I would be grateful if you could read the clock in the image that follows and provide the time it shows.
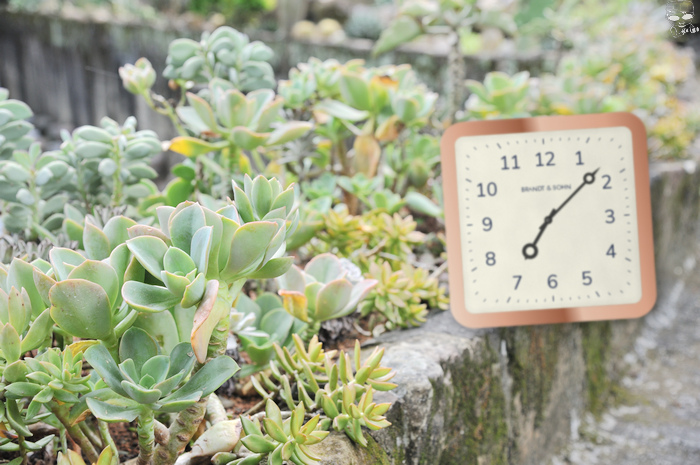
7:08
